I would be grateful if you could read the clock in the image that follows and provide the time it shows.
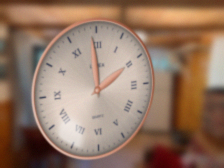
1:59
